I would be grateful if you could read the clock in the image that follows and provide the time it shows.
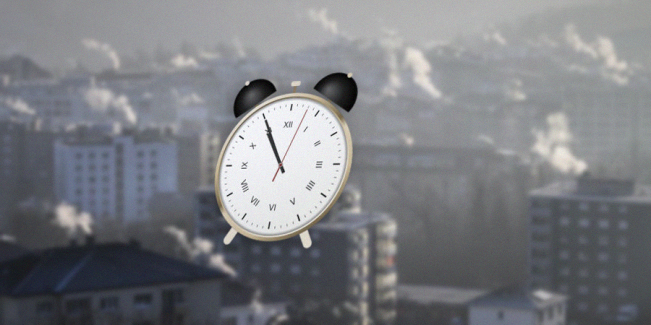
10:55:03
